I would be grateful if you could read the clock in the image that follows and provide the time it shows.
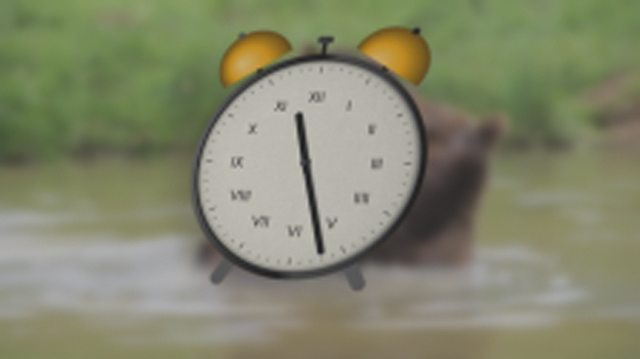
11:27
